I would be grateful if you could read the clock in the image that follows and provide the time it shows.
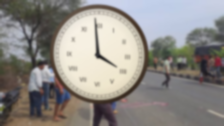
3:59
